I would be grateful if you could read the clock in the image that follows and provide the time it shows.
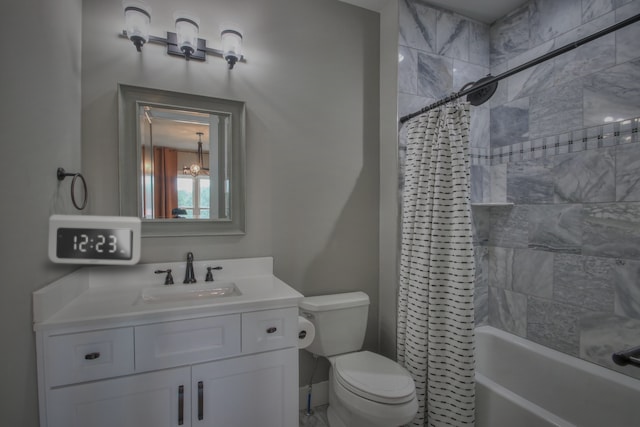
12:23
